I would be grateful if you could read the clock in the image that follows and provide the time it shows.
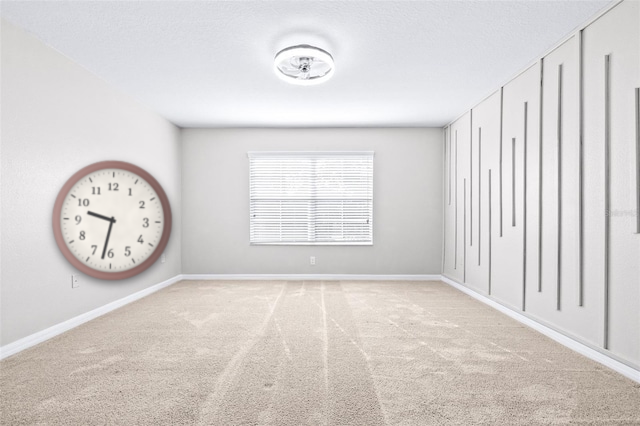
9:32
